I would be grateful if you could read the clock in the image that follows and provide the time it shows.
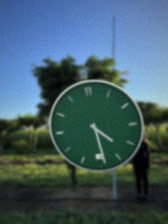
4:29
